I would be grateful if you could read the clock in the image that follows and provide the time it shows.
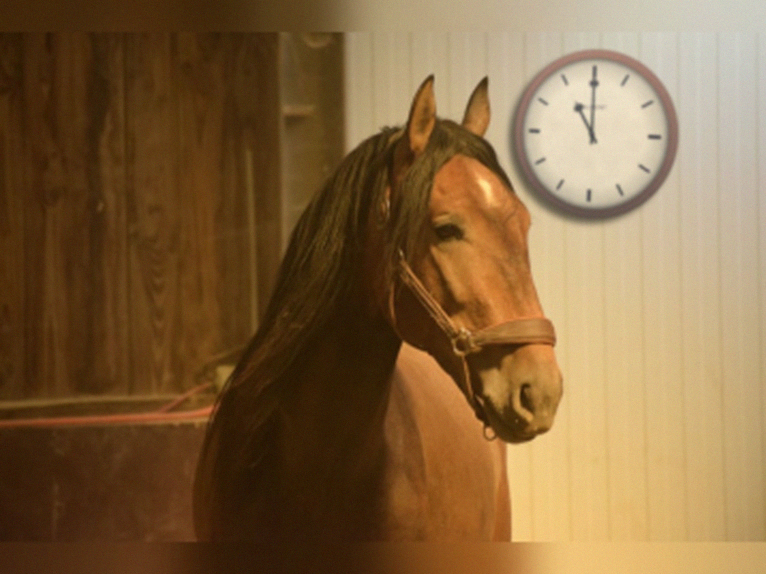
11:00
